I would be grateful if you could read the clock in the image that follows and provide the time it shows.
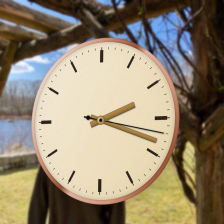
2:18:17
